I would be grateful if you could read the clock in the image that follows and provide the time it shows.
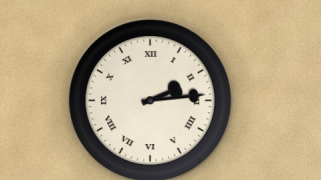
2:14
